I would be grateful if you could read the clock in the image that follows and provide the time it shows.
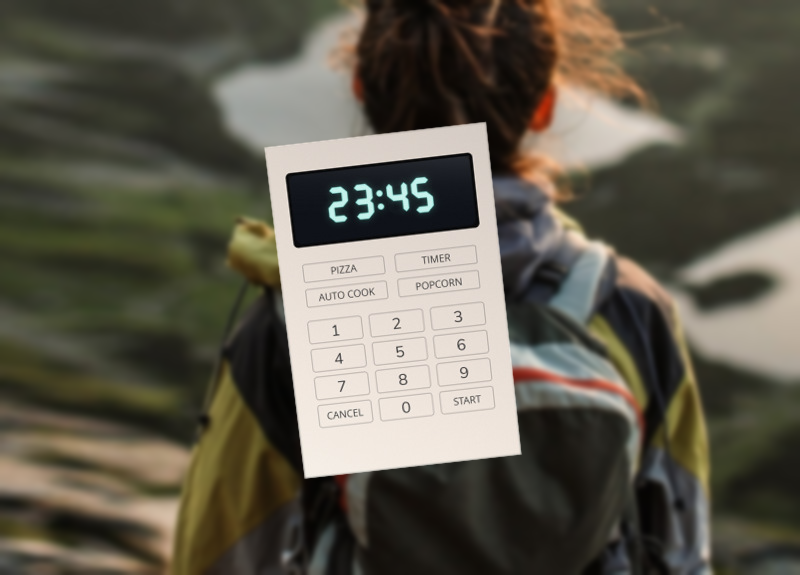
23:45
